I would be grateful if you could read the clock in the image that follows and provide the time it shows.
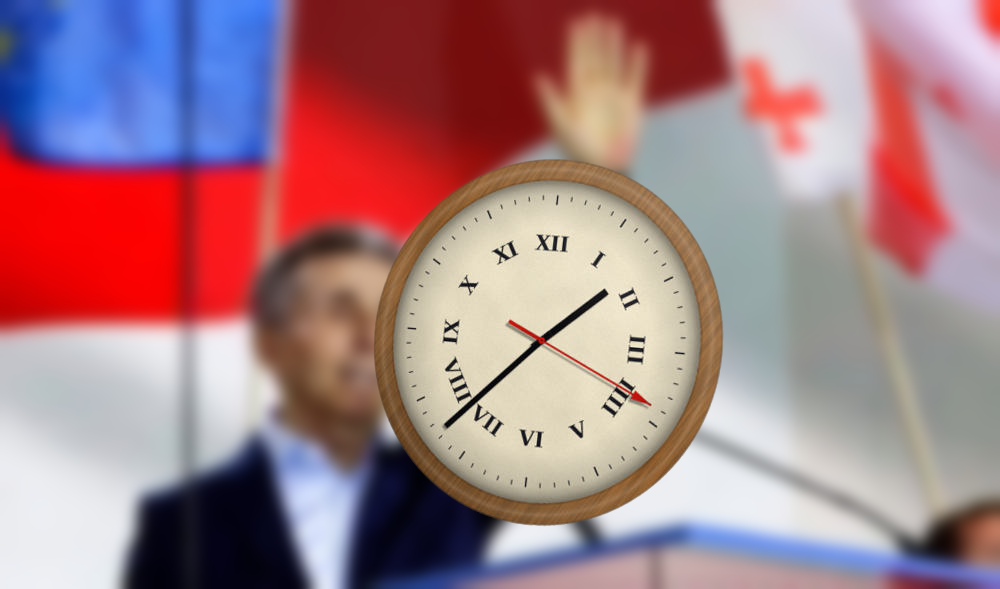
1:37:19
